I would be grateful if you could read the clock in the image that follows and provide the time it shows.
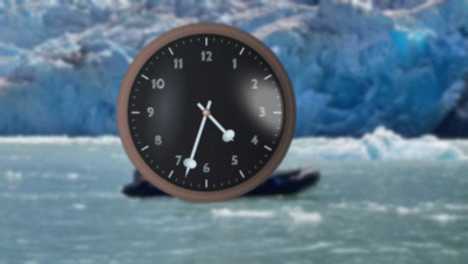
4:33
